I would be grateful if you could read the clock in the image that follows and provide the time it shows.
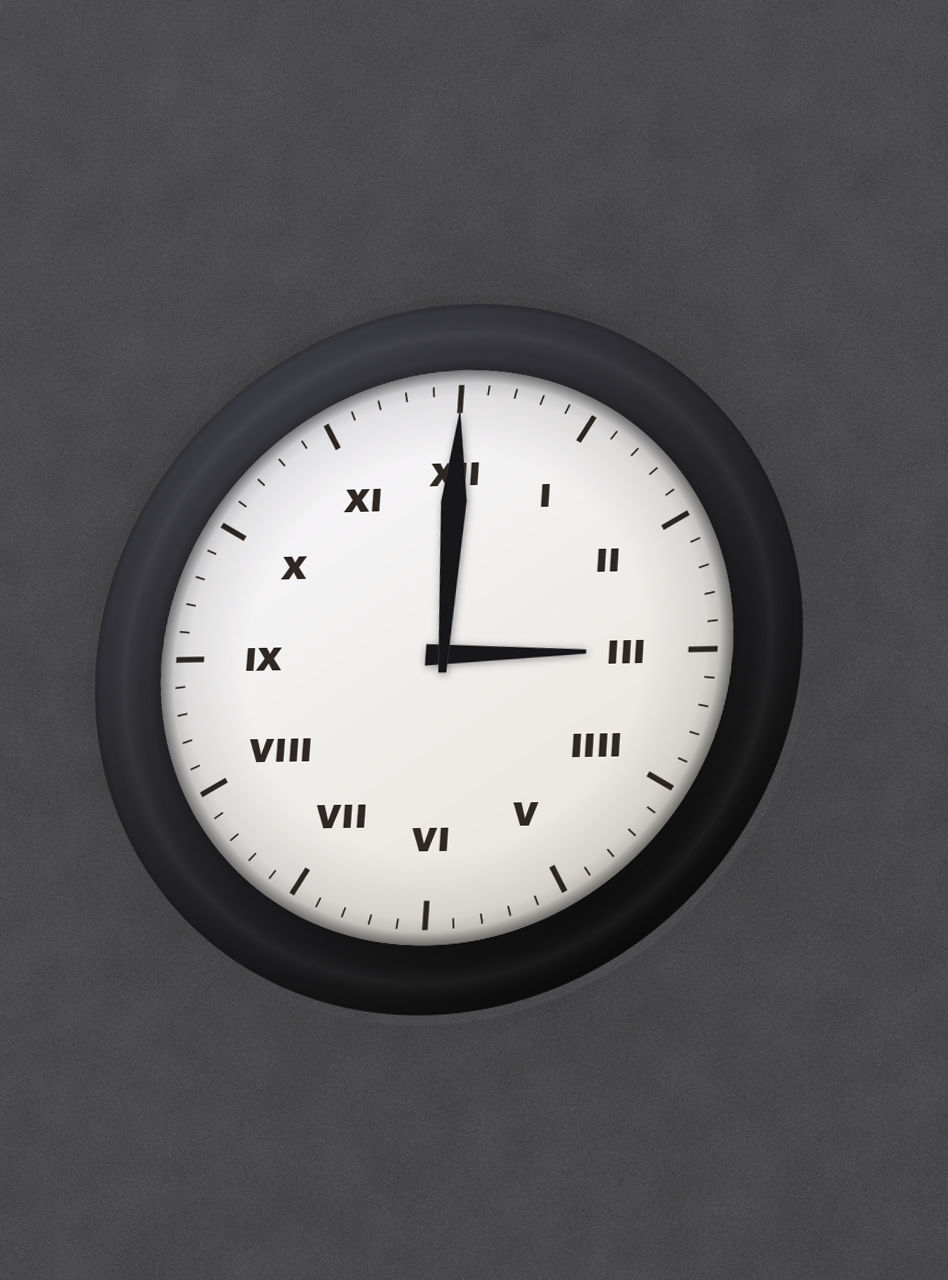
3:00
